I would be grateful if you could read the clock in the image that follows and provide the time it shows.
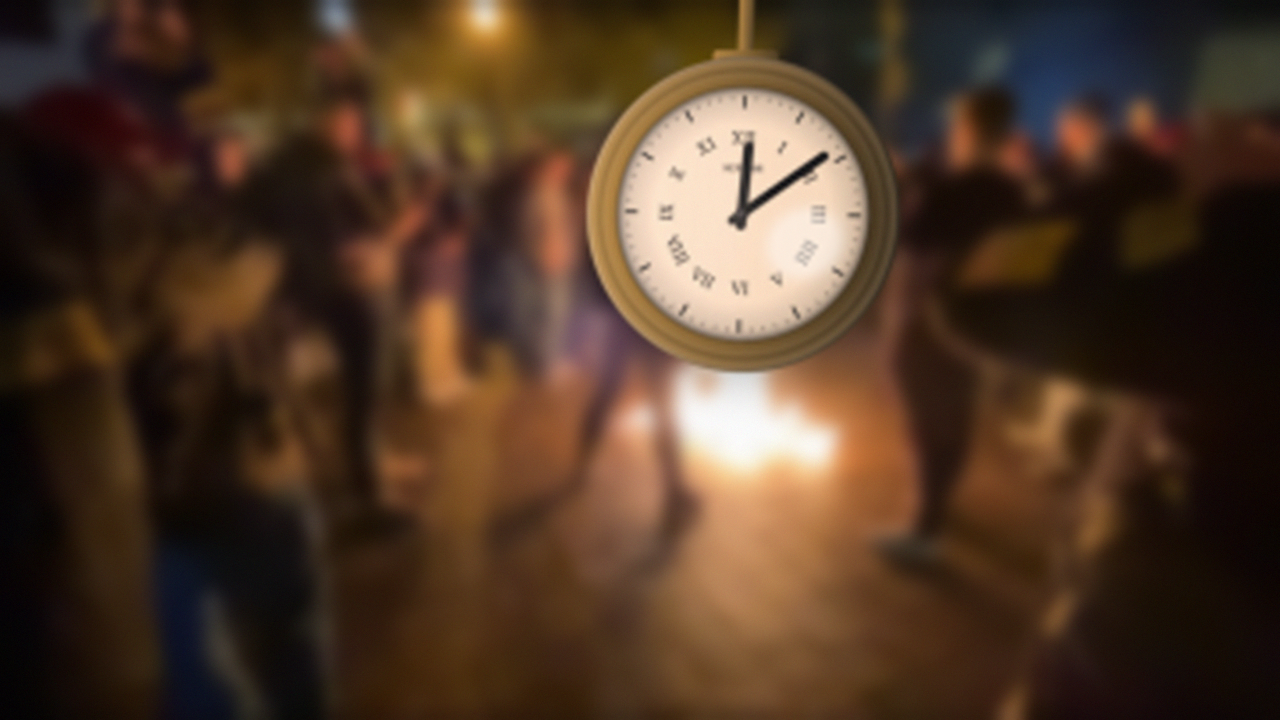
12:09
